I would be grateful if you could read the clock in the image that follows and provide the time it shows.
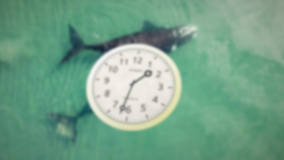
1:32
